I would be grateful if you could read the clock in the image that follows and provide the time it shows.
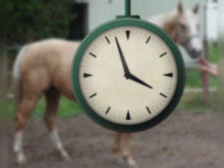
3:57
